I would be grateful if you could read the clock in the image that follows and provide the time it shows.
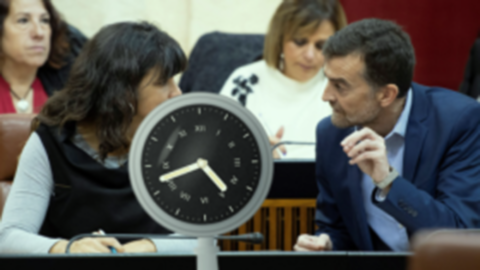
4:42
